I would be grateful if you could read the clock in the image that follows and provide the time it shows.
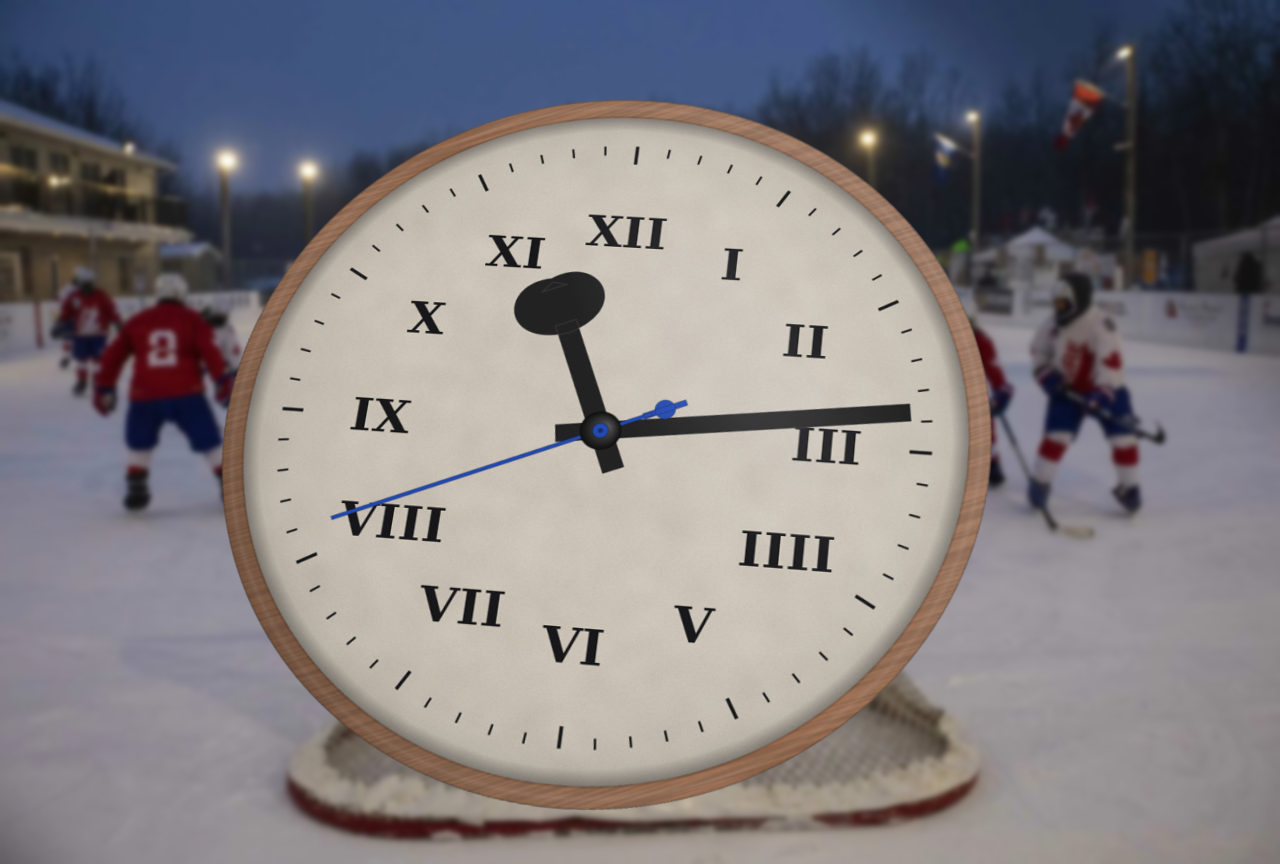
11:13:41
